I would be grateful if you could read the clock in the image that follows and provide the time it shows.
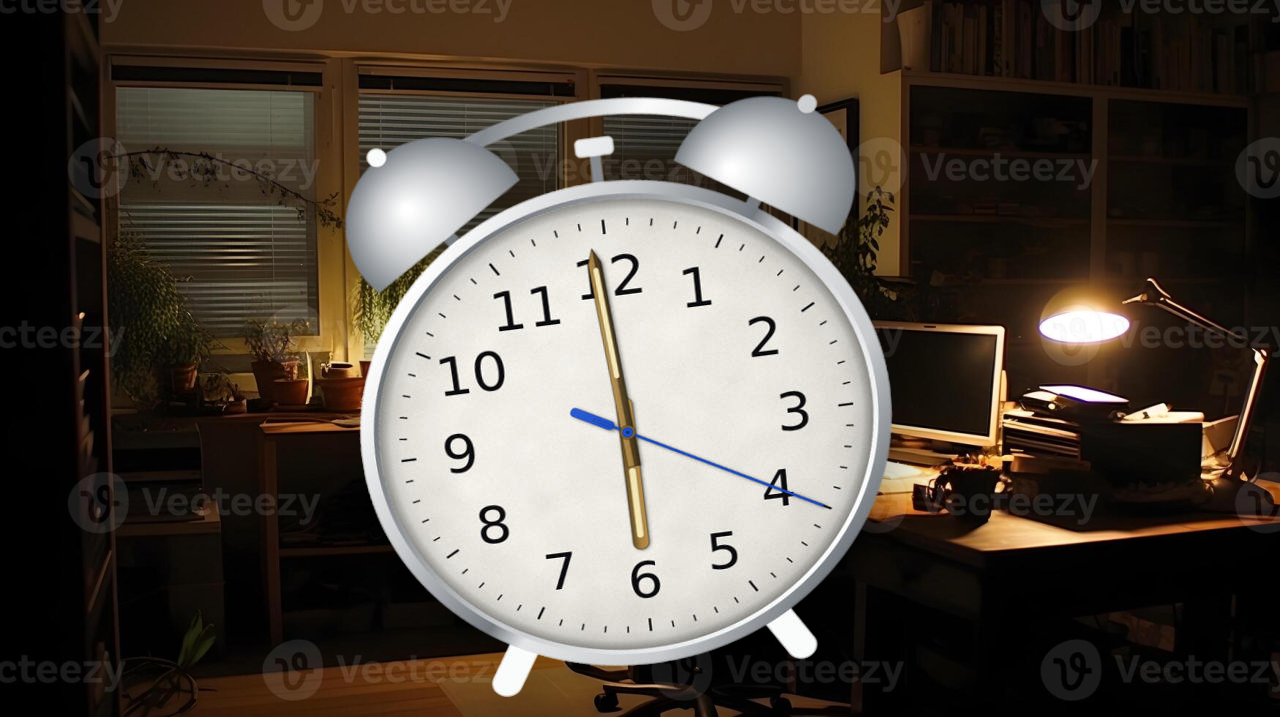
5:59:20
